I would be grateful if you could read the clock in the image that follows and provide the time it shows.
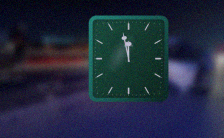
11:58
